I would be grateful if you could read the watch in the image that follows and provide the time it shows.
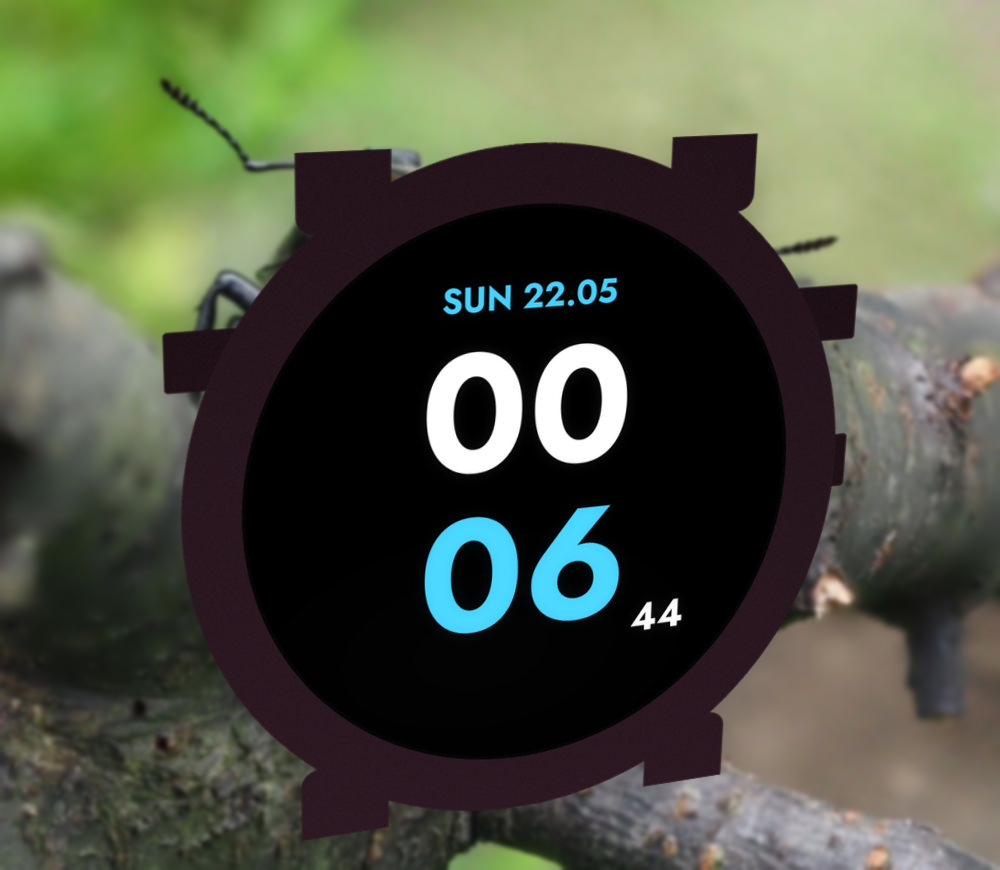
0:06:44
